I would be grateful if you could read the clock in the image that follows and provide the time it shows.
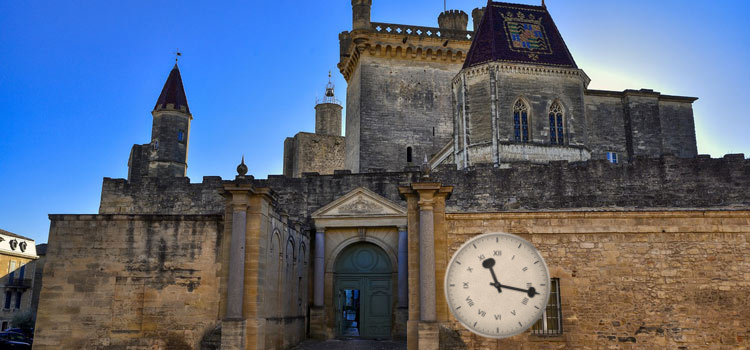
11:17
